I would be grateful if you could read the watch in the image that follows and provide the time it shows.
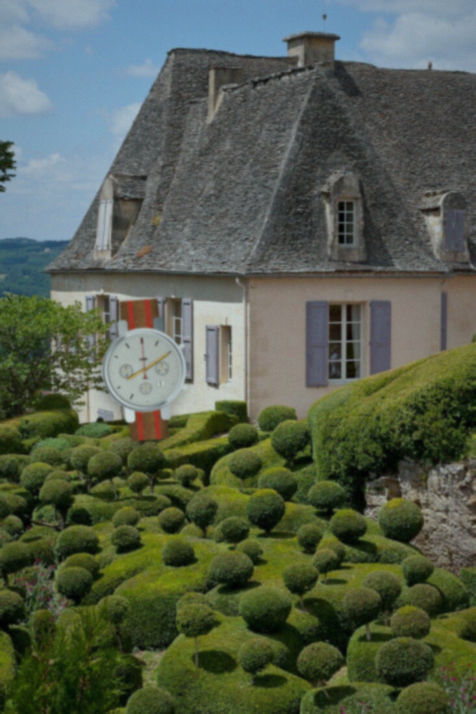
8:10
